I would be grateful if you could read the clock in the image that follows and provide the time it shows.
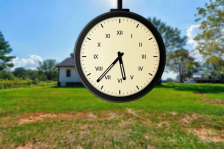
5:37
